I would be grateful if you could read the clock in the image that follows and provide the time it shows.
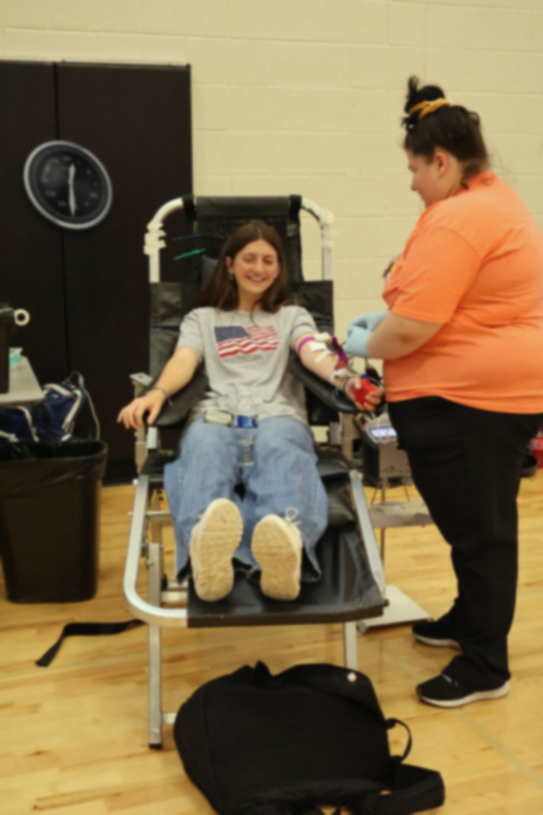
12:31
